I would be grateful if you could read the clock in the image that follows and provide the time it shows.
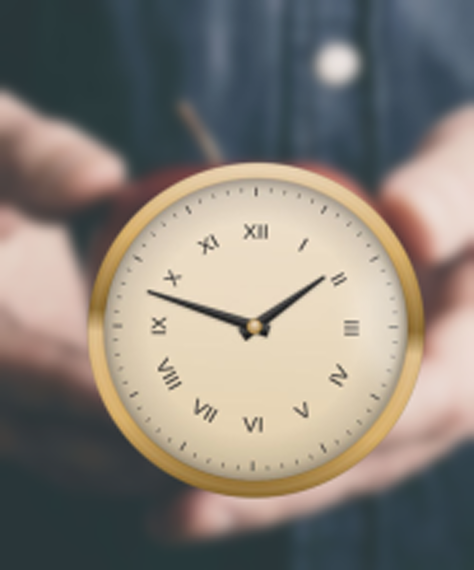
1:48
